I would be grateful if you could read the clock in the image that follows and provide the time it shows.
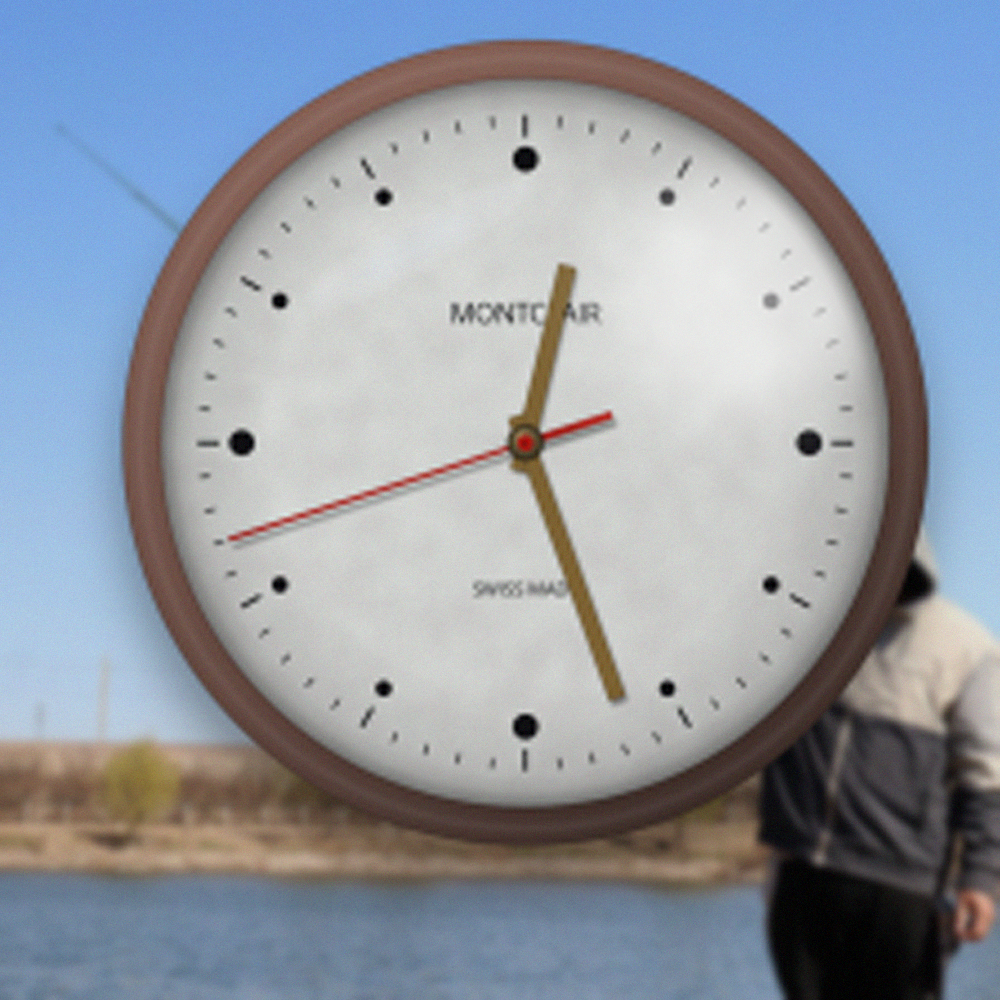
12:26:42
